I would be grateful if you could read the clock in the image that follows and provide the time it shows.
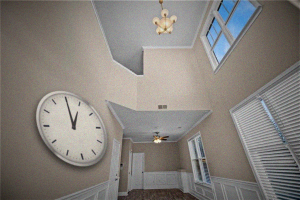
1:00
